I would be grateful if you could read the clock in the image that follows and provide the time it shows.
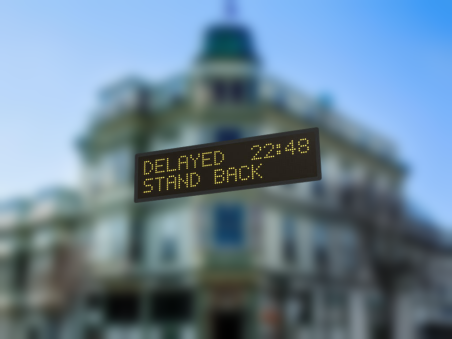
22:48
